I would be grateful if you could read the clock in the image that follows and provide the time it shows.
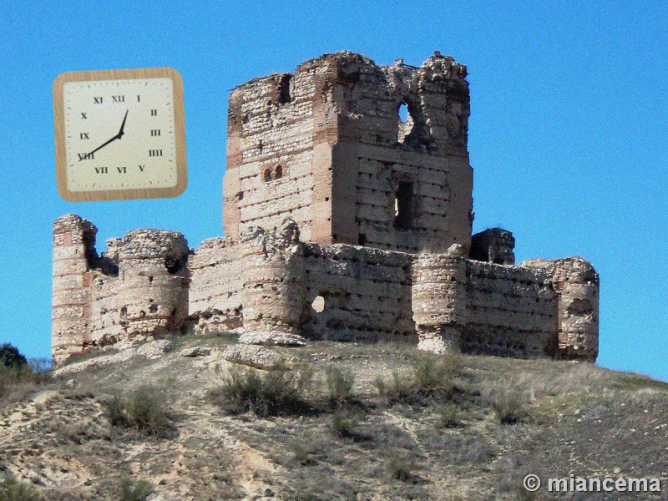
12:40
